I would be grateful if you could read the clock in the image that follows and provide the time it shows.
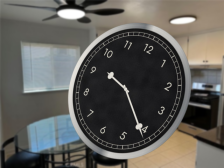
9:21
